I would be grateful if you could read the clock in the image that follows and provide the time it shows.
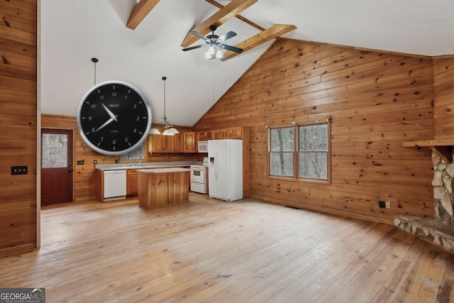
10:39
